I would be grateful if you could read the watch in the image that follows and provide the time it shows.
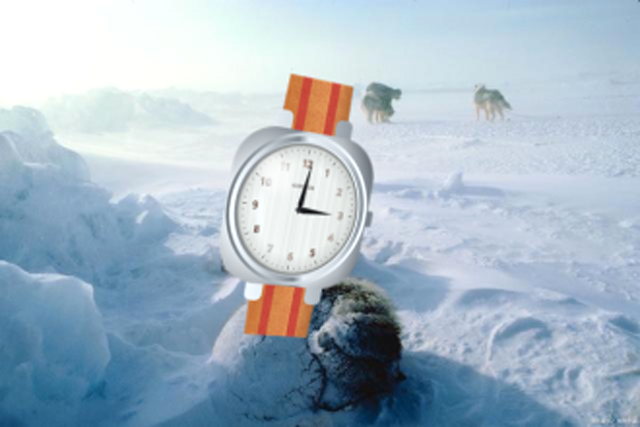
3:01
